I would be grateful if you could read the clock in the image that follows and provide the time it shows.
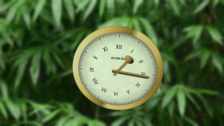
1:16
